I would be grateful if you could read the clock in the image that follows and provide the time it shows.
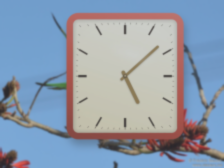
5:08
